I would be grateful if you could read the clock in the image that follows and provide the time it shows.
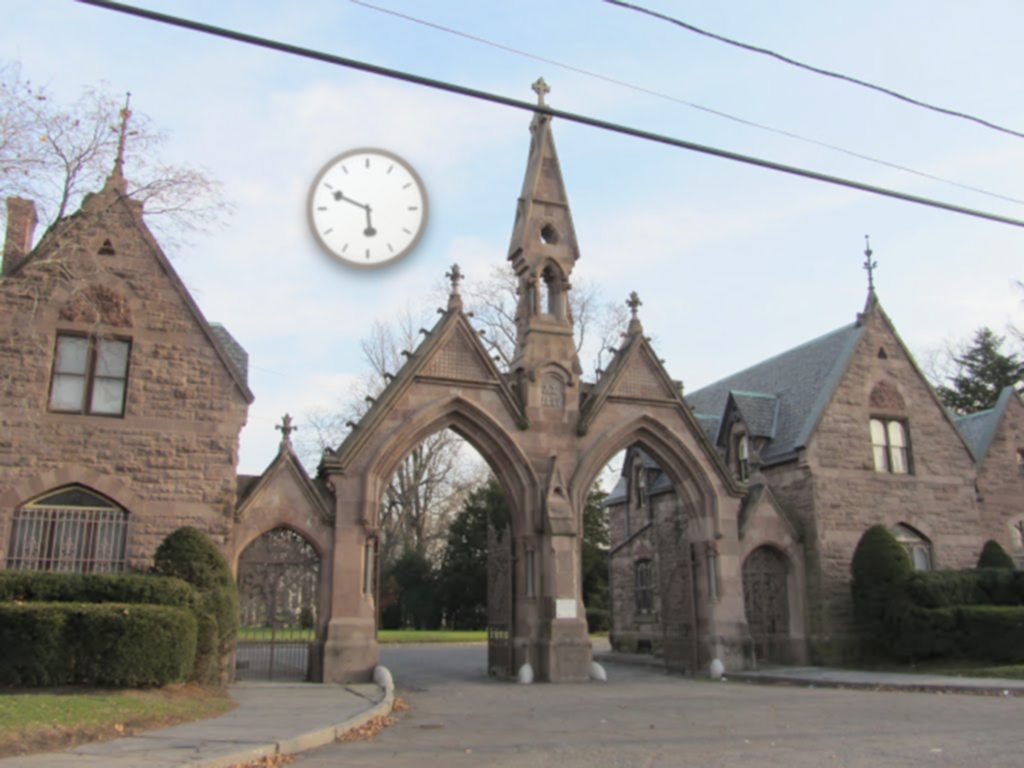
5:49
